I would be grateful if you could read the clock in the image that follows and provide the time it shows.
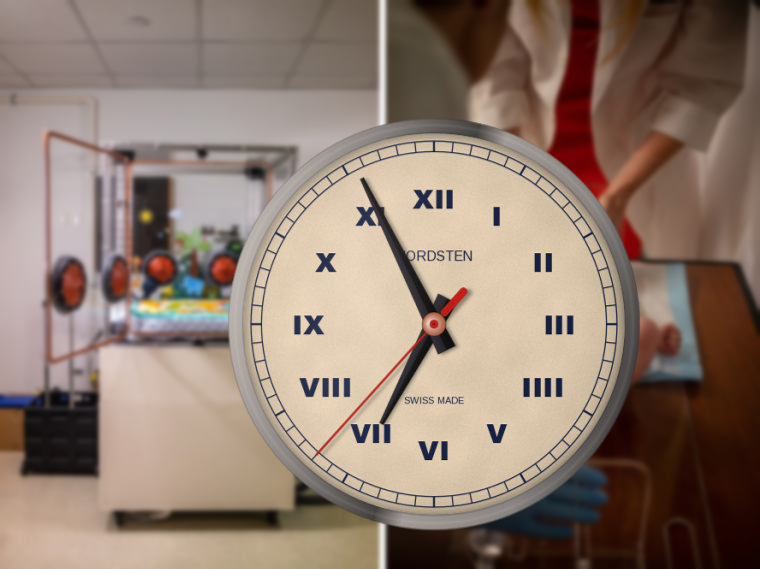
6:55:37
